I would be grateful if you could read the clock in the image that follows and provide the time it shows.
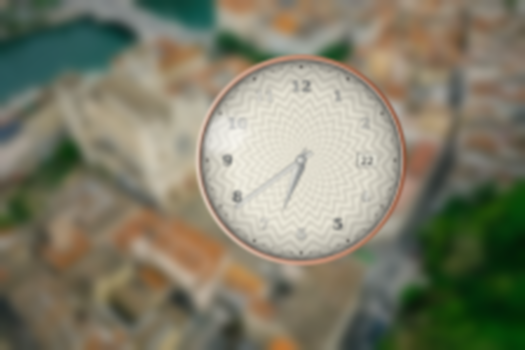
6:39
